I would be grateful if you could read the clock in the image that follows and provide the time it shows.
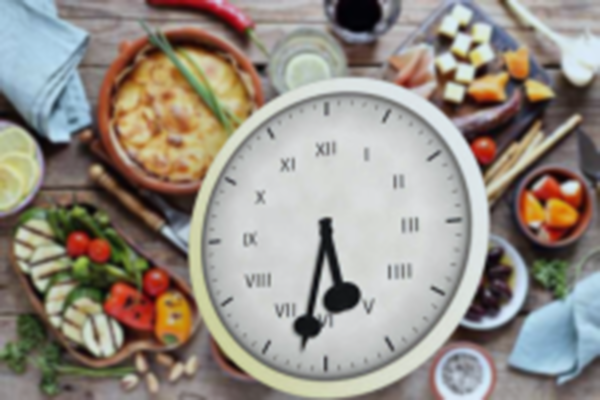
5:32
